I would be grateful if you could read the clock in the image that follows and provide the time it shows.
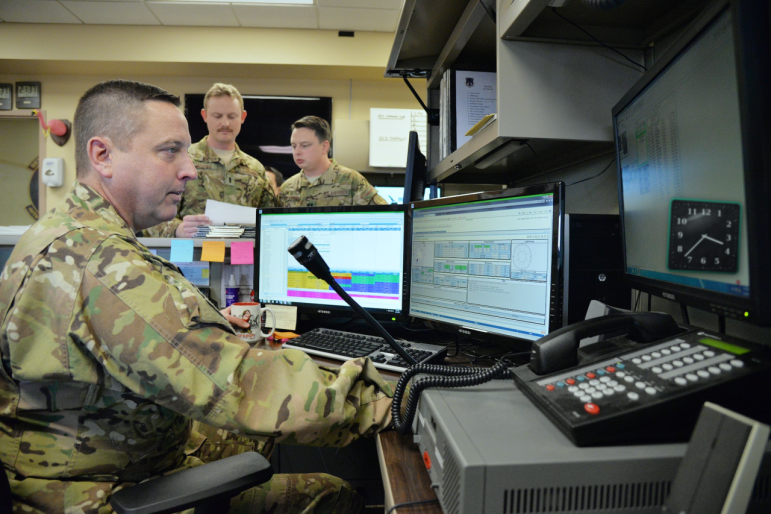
3:37
